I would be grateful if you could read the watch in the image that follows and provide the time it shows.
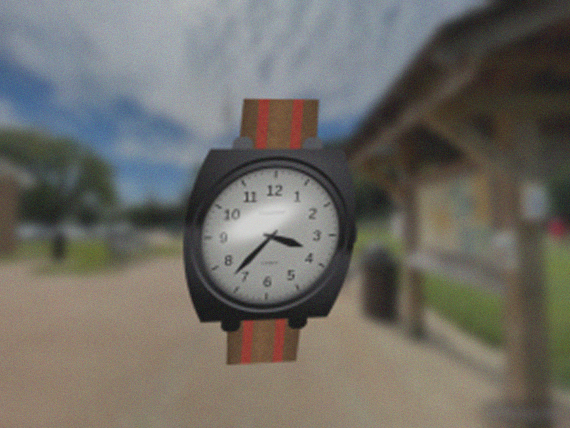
3:37
